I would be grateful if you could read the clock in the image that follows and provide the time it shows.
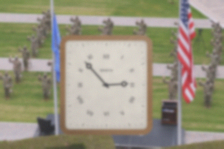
2:53
